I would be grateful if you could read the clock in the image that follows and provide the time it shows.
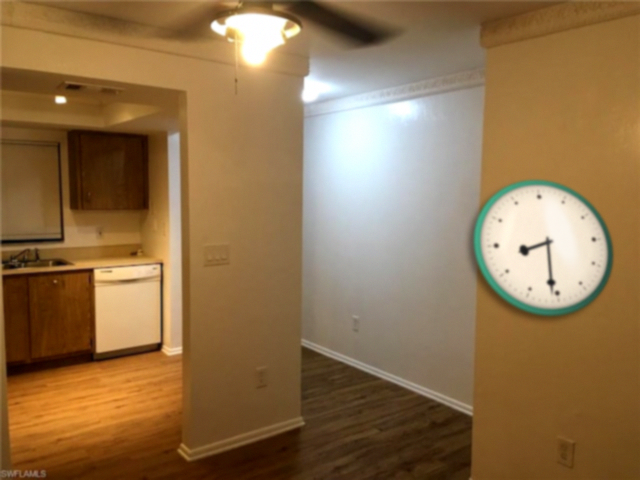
8:31
